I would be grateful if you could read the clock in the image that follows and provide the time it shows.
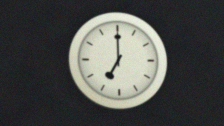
7:00
